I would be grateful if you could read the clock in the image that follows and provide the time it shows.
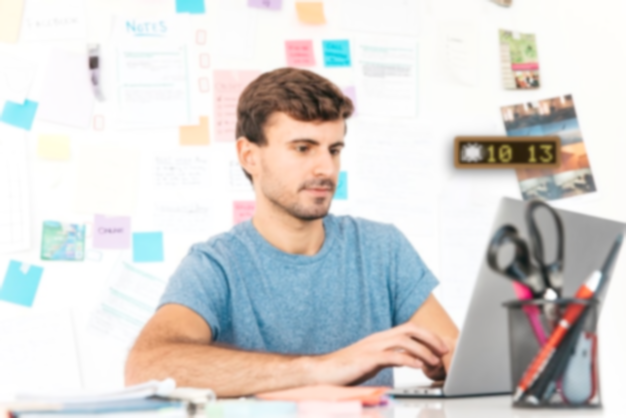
10:13
